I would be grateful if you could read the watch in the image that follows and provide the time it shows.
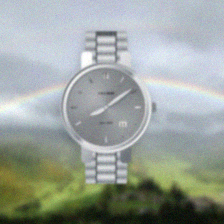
8:09
